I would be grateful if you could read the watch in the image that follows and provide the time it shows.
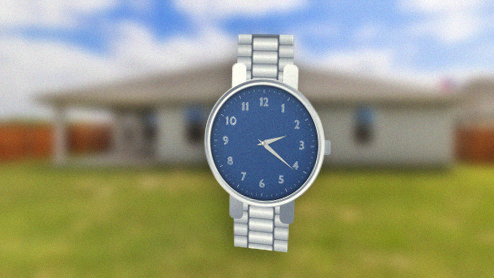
2:21
